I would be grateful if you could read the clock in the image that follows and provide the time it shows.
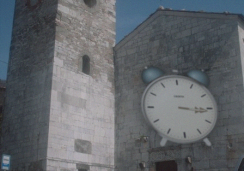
3:16
